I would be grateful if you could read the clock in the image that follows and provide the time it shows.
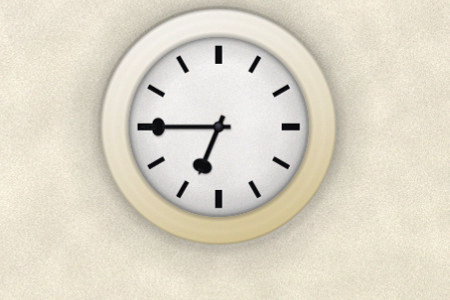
6:45
